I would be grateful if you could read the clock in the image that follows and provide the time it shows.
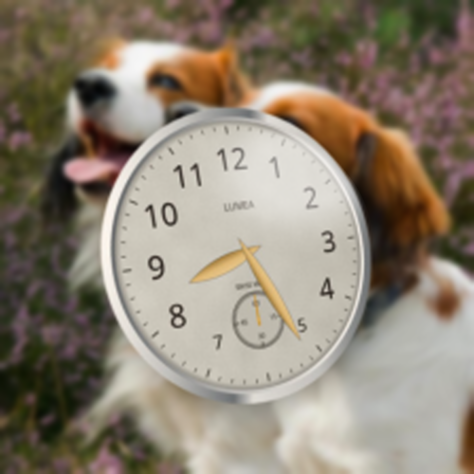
8:26
